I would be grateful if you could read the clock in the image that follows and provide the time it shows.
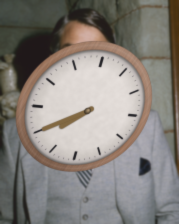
7:40
